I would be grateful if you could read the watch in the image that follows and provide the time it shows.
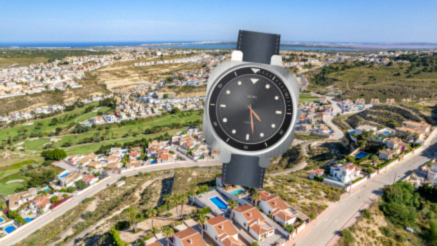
4:28
